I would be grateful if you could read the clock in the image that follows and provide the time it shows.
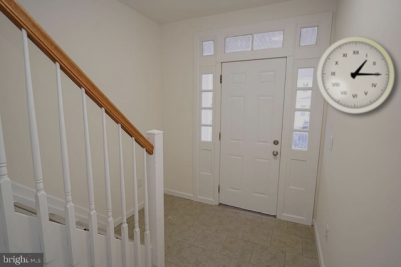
1:15
